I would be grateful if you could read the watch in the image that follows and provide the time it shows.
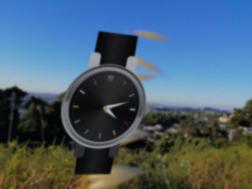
4:12
